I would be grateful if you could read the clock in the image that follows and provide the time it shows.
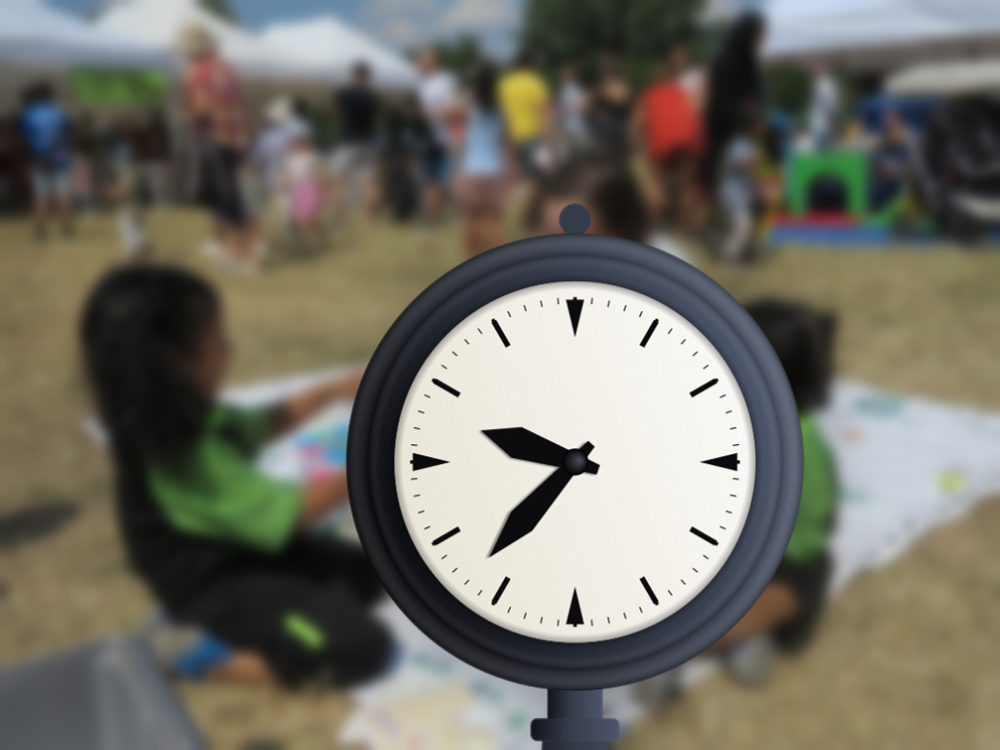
9:37
